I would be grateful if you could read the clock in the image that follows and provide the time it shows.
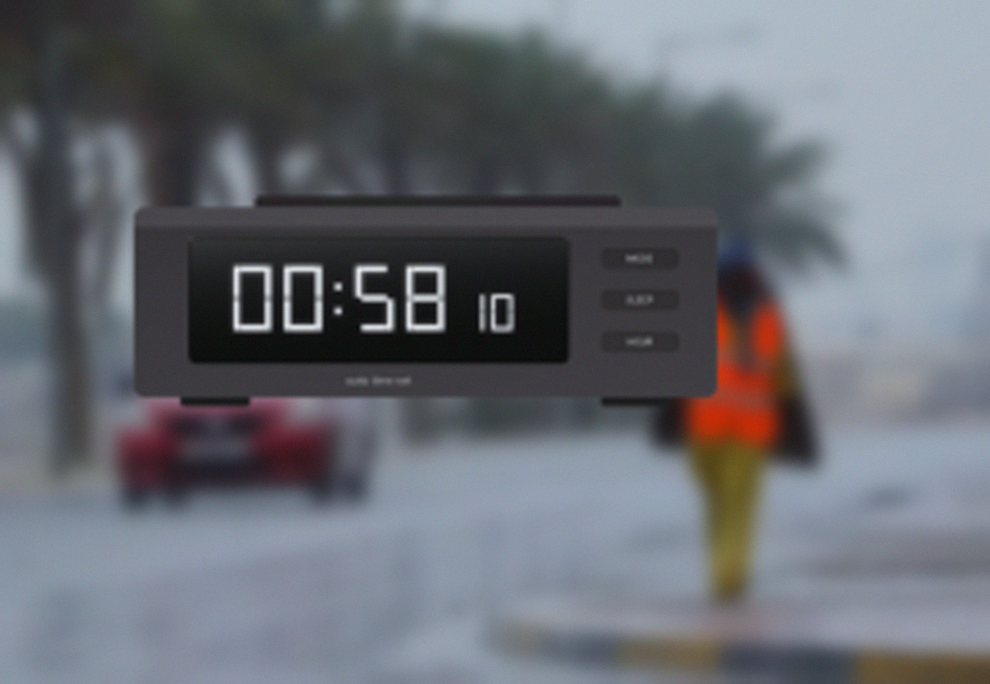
0:58:10
